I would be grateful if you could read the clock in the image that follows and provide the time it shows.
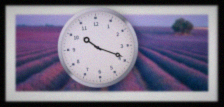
10:19
